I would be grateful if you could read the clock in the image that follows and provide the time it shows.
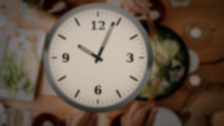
10:04
